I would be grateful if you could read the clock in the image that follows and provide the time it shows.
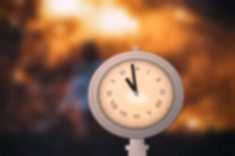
10:59
